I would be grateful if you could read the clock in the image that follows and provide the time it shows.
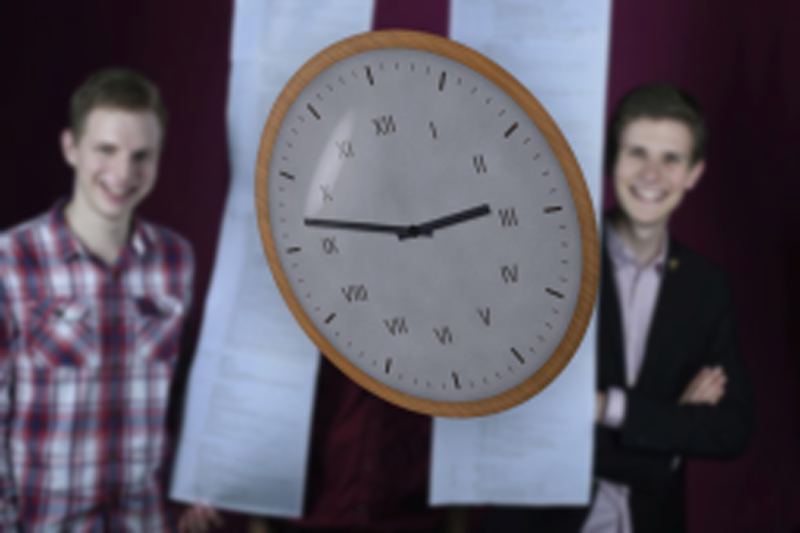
2:47
